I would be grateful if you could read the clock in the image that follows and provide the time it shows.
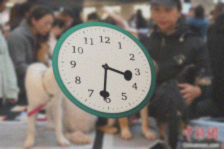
3:31
